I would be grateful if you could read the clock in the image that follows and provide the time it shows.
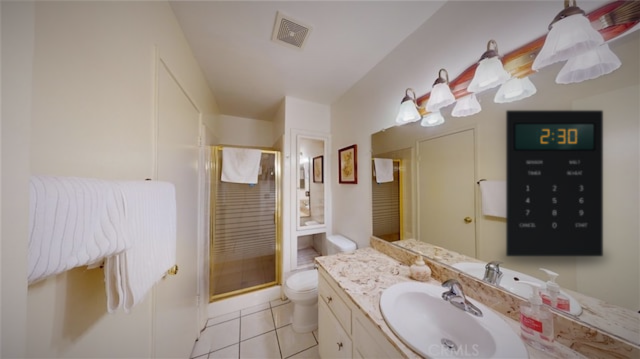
2:30
